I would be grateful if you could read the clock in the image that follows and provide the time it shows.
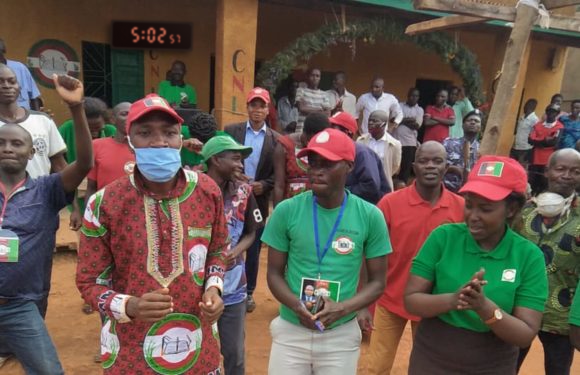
5:02
